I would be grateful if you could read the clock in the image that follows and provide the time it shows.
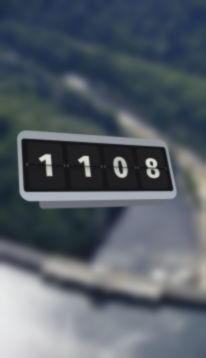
11:08
